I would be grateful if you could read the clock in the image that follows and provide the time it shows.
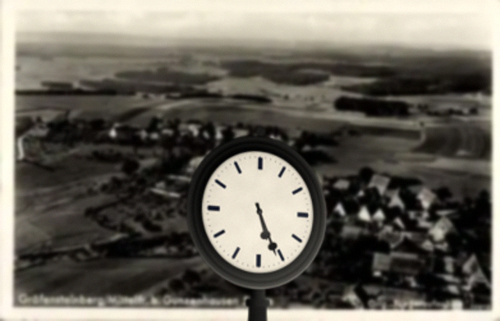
5:26
